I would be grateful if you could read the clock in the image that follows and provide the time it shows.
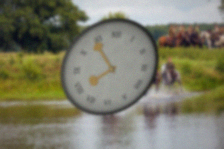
7:54
